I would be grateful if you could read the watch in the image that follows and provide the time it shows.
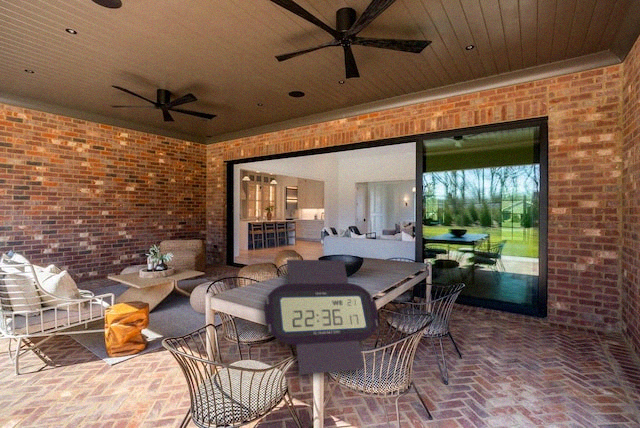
22:36:17
